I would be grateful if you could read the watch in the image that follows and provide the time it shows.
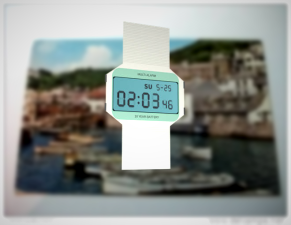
2:03:46
